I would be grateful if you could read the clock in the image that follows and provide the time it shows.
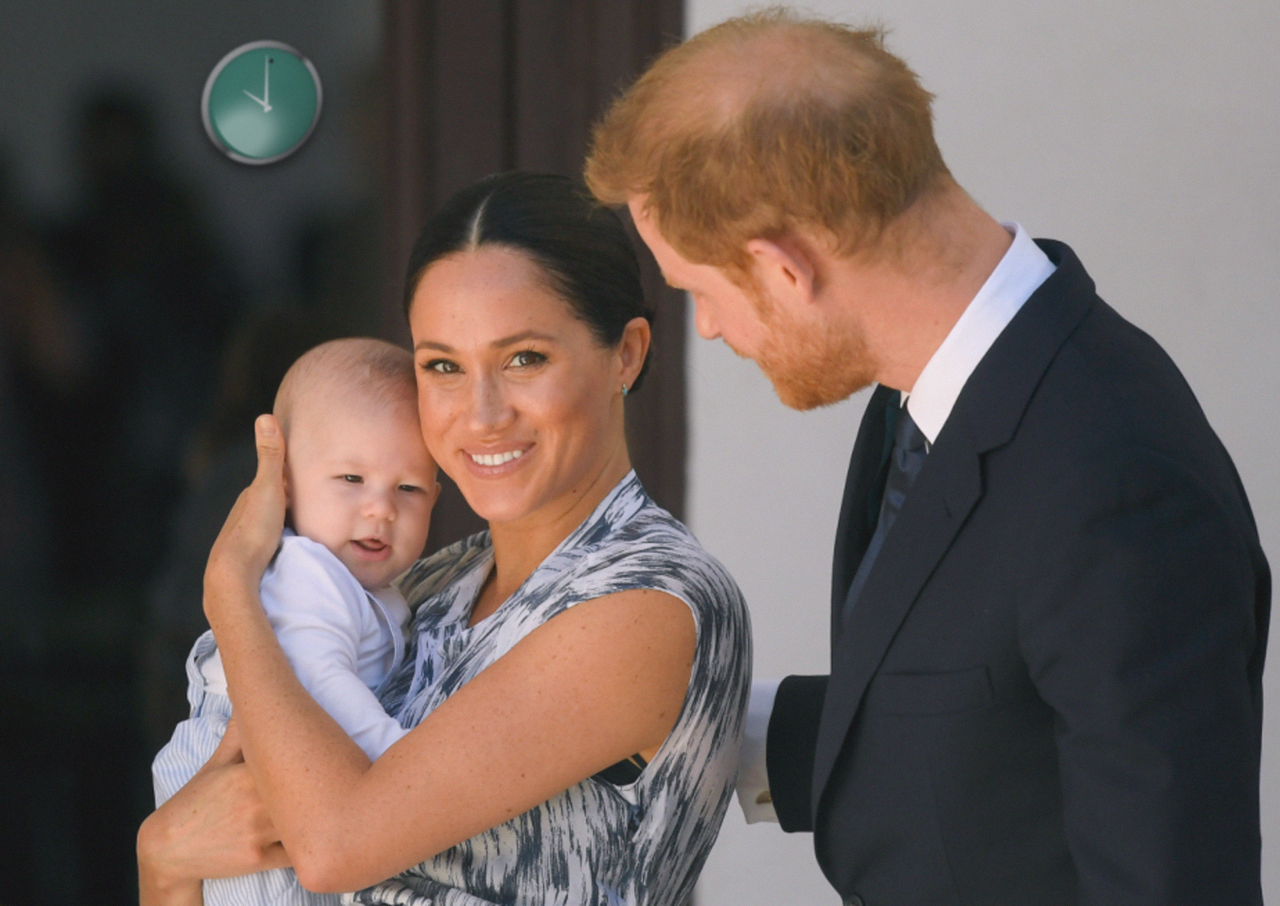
9:59
